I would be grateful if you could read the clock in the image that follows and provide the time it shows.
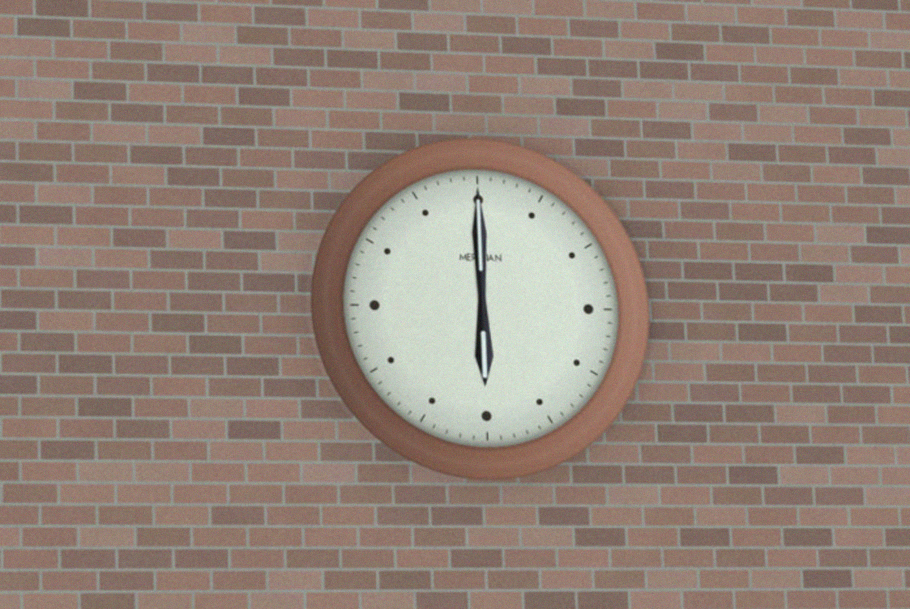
6:00
